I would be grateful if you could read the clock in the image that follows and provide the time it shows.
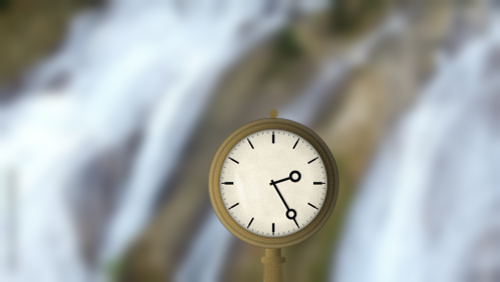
2:25
